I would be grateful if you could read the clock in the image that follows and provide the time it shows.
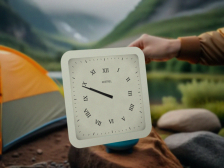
9:49
